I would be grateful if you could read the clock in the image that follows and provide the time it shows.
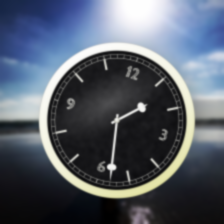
1:28
